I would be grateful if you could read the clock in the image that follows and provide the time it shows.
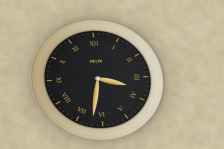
3:32
